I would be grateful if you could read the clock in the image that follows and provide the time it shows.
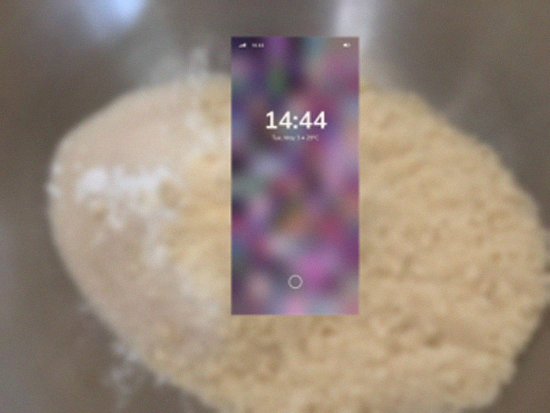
14:44
